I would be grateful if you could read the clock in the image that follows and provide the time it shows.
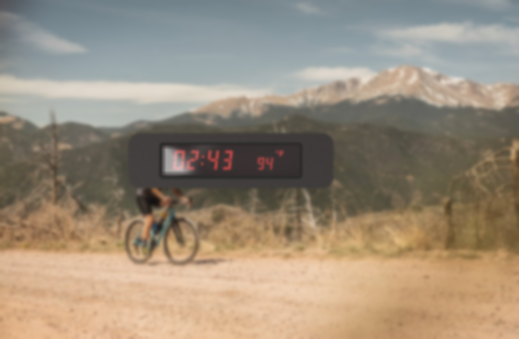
2:43
